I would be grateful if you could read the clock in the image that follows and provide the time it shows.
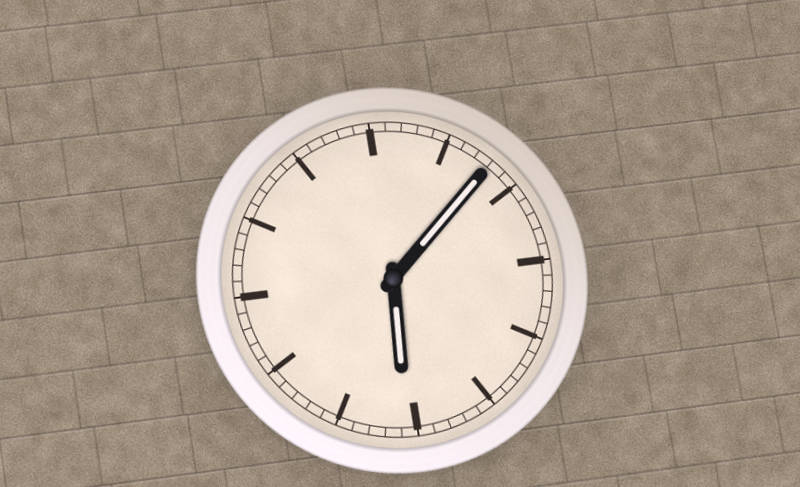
6:08
